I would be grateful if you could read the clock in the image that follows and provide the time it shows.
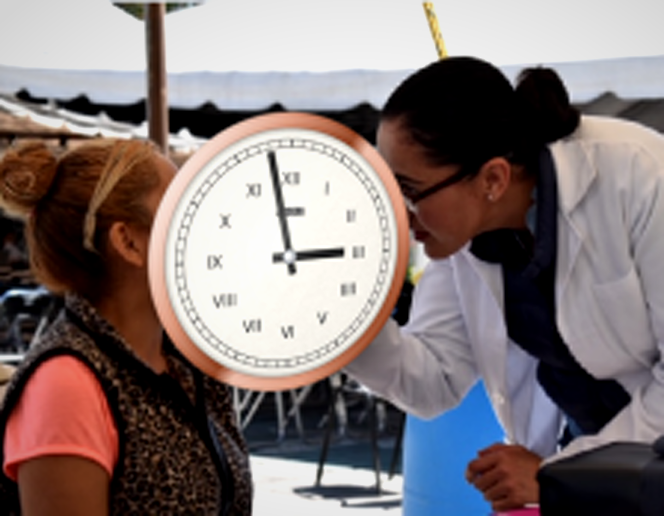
2:58
